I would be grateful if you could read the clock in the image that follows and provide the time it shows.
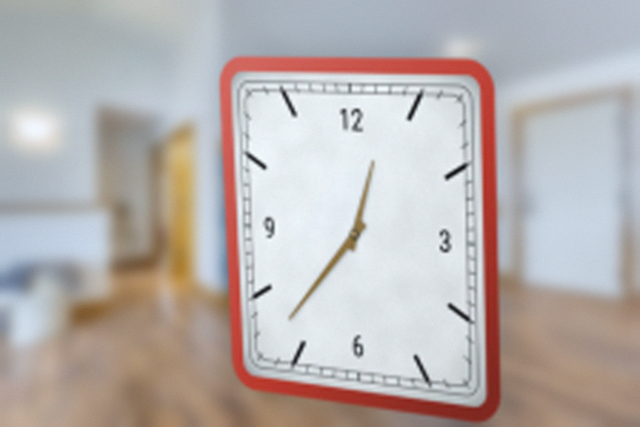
12:37
